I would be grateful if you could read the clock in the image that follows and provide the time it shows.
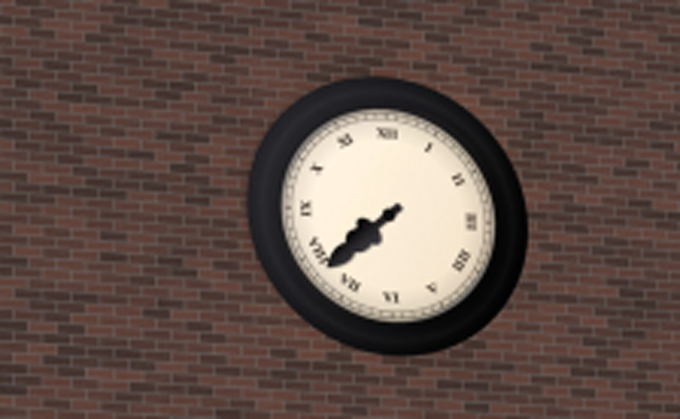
7:38
